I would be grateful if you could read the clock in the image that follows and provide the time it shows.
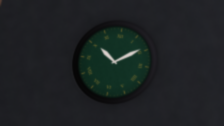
10:09
